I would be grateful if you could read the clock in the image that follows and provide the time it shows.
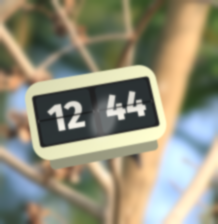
12:44
